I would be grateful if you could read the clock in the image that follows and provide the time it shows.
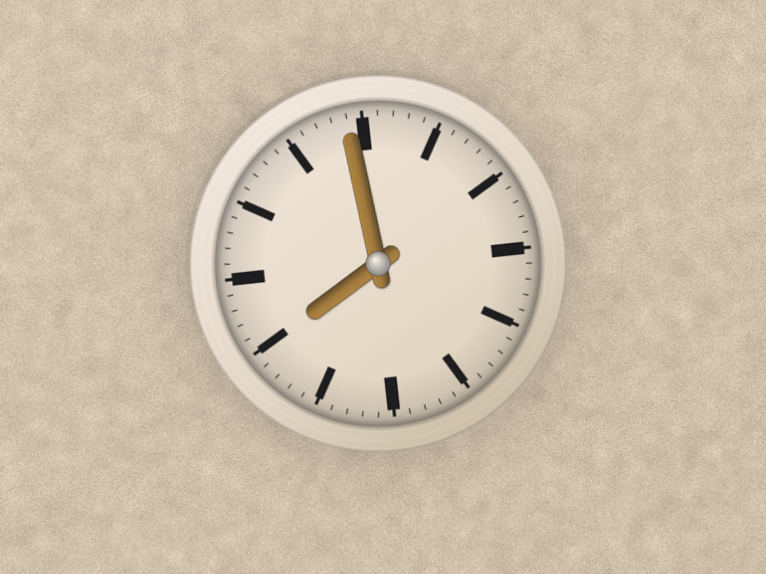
7:59
